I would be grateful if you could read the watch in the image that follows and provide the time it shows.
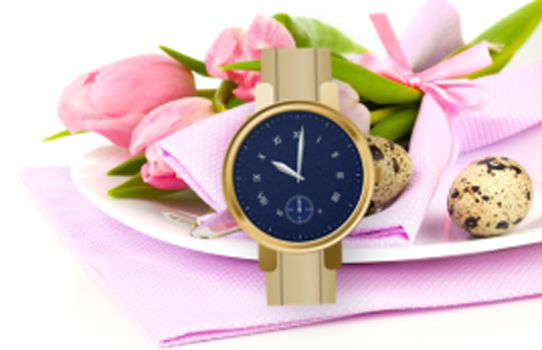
10:01
